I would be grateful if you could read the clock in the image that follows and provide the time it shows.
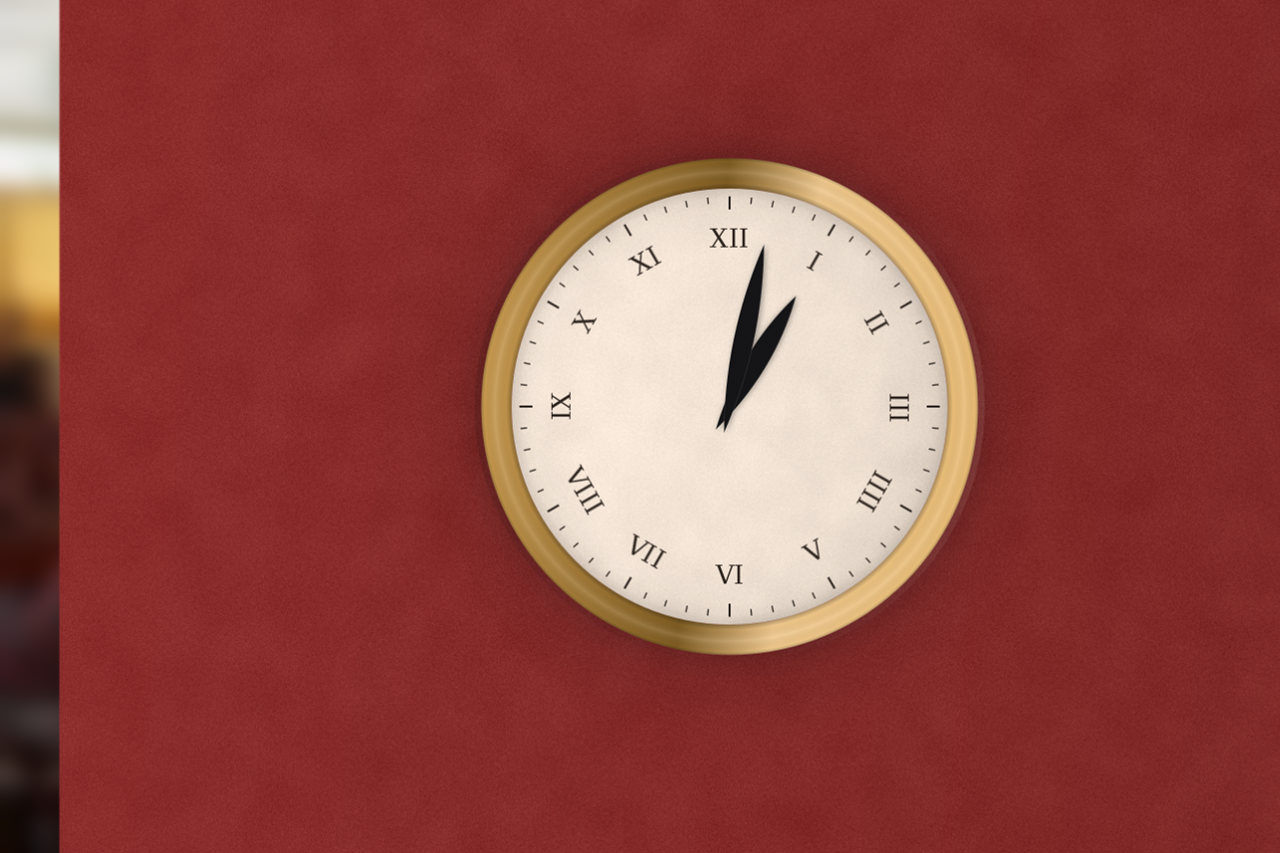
1:02
